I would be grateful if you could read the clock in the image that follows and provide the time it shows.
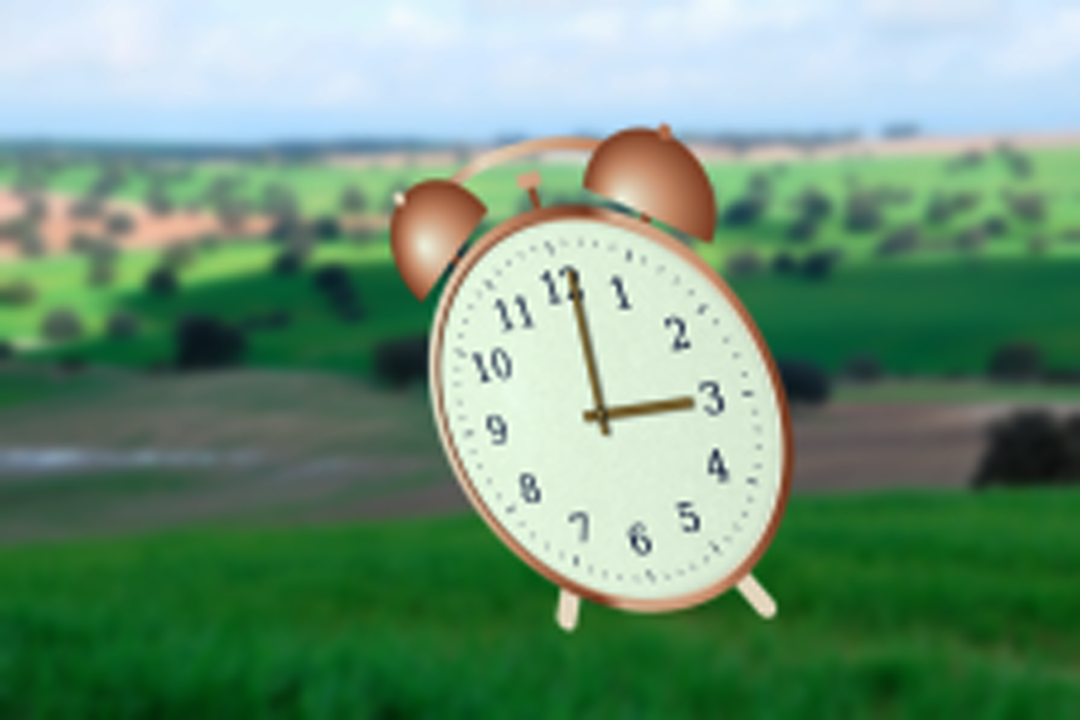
3:01
